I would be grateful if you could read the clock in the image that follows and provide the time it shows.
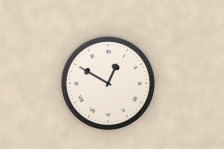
12:50
